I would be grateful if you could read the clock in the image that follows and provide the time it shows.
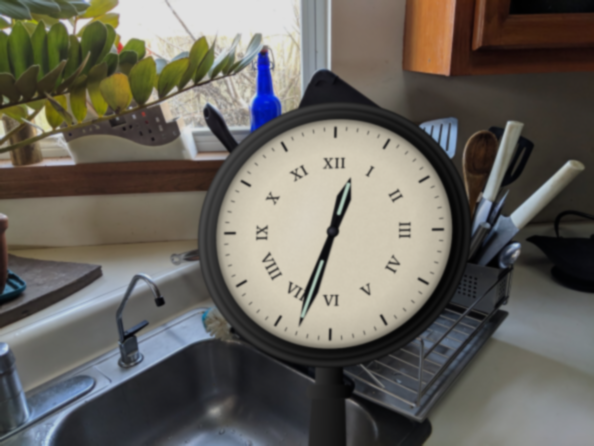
12:33
